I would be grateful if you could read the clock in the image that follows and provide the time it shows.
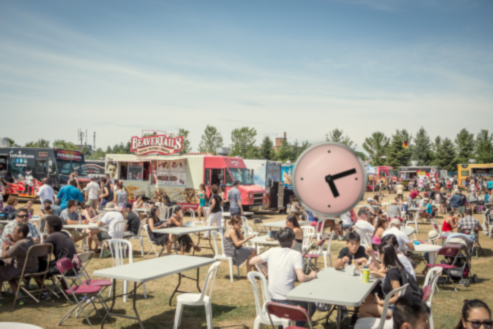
5:12
